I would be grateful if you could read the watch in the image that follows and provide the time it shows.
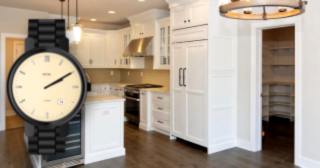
2:10
